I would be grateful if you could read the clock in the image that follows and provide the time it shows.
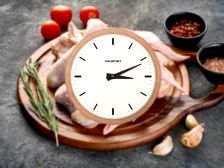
3:11
